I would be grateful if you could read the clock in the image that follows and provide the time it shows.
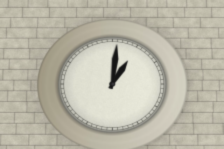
1:01
